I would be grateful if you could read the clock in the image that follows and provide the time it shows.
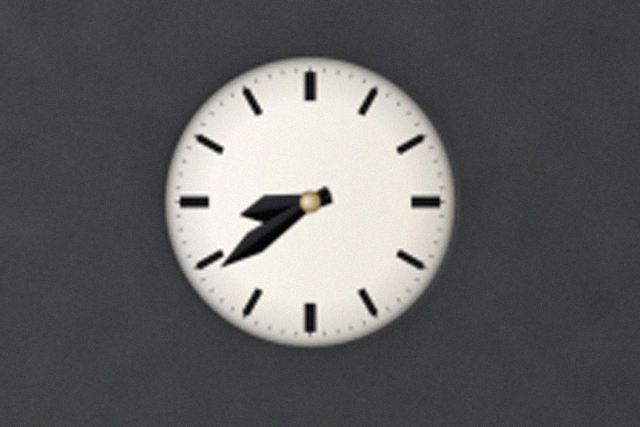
8:39
